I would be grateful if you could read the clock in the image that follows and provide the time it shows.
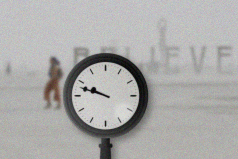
9:48
